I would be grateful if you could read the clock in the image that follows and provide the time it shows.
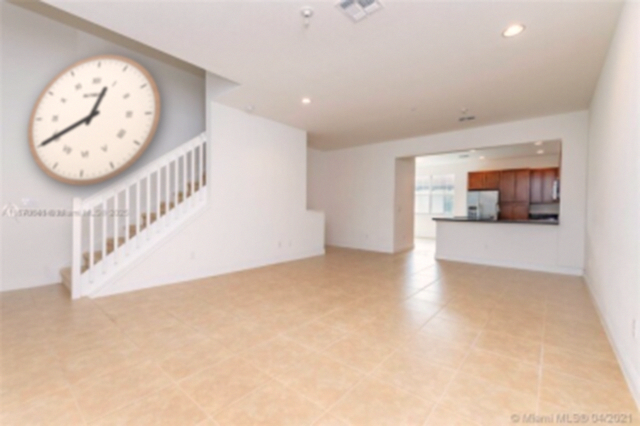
12:40
